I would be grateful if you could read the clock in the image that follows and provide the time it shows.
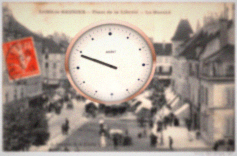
9:49
